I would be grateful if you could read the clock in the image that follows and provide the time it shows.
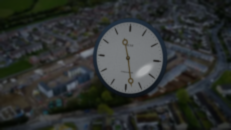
11:28
